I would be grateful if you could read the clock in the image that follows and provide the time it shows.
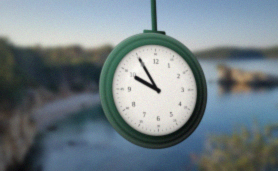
9:55
